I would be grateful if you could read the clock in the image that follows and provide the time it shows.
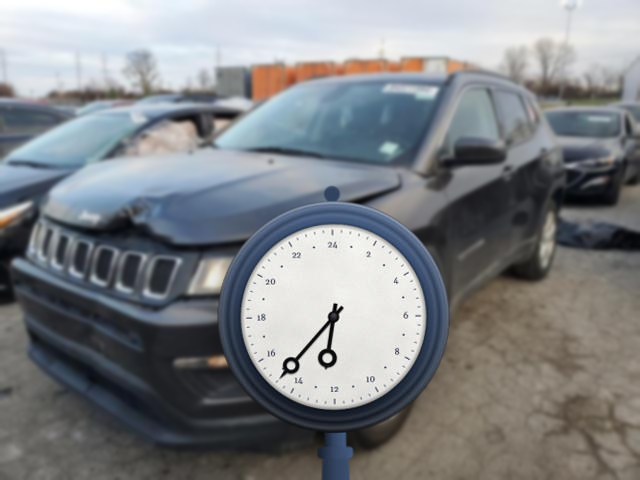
12:37
